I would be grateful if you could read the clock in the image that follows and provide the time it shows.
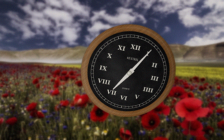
7:05
